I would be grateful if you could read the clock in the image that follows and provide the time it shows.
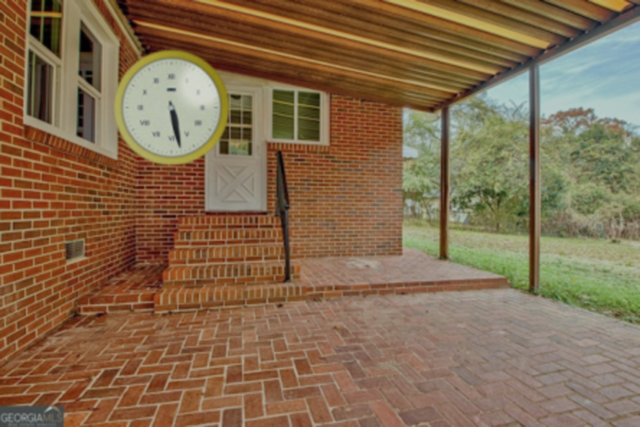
5:28
